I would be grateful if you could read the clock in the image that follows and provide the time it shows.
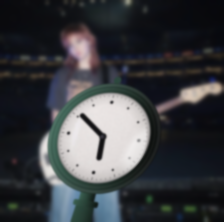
5:51
